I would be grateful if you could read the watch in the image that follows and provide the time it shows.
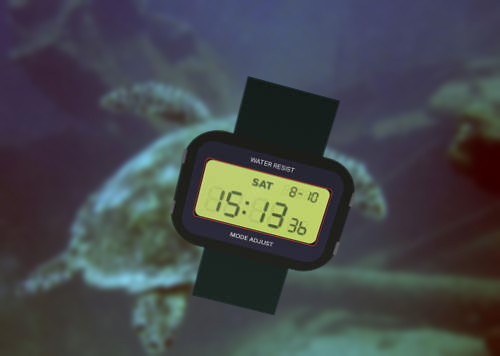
15:13:36
